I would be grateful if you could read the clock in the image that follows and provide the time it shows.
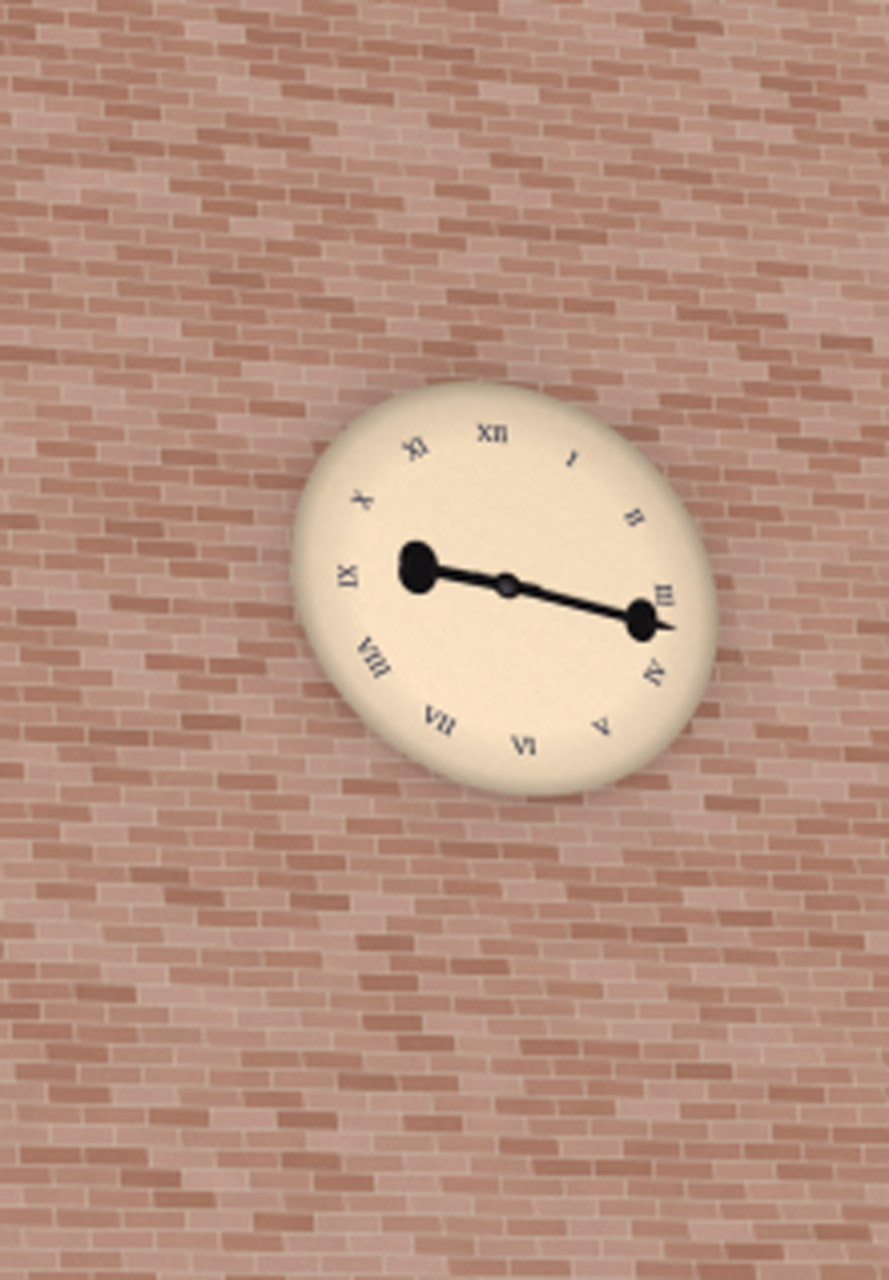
9:17
